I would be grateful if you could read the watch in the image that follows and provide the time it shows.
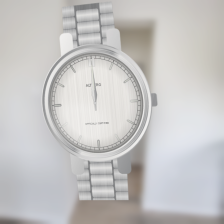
12:00
